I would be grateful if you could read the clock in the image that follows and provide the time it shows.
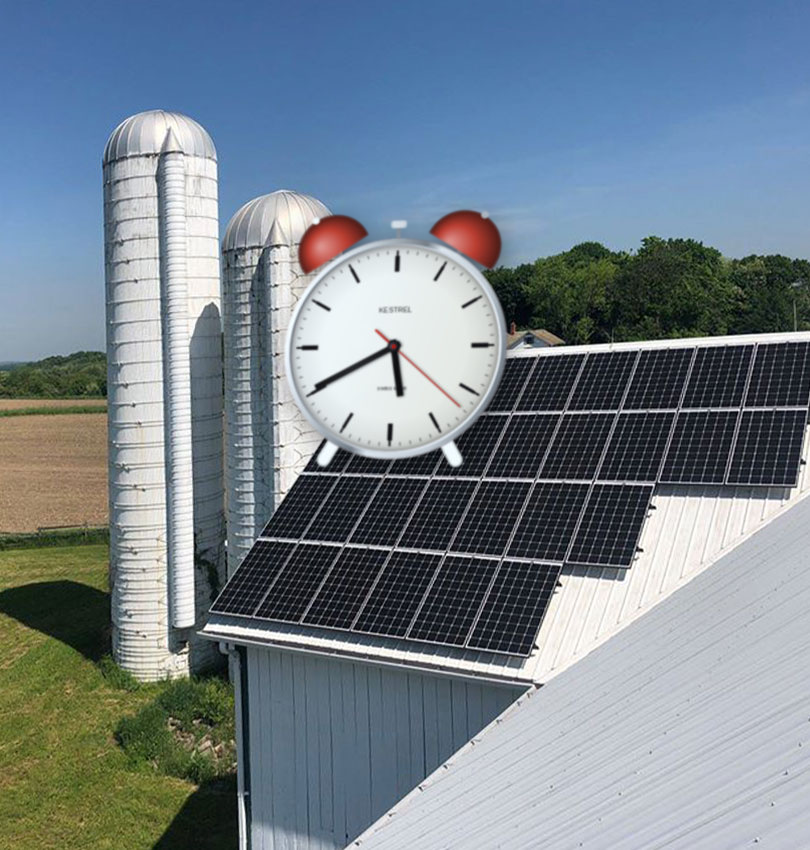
5:40:22
